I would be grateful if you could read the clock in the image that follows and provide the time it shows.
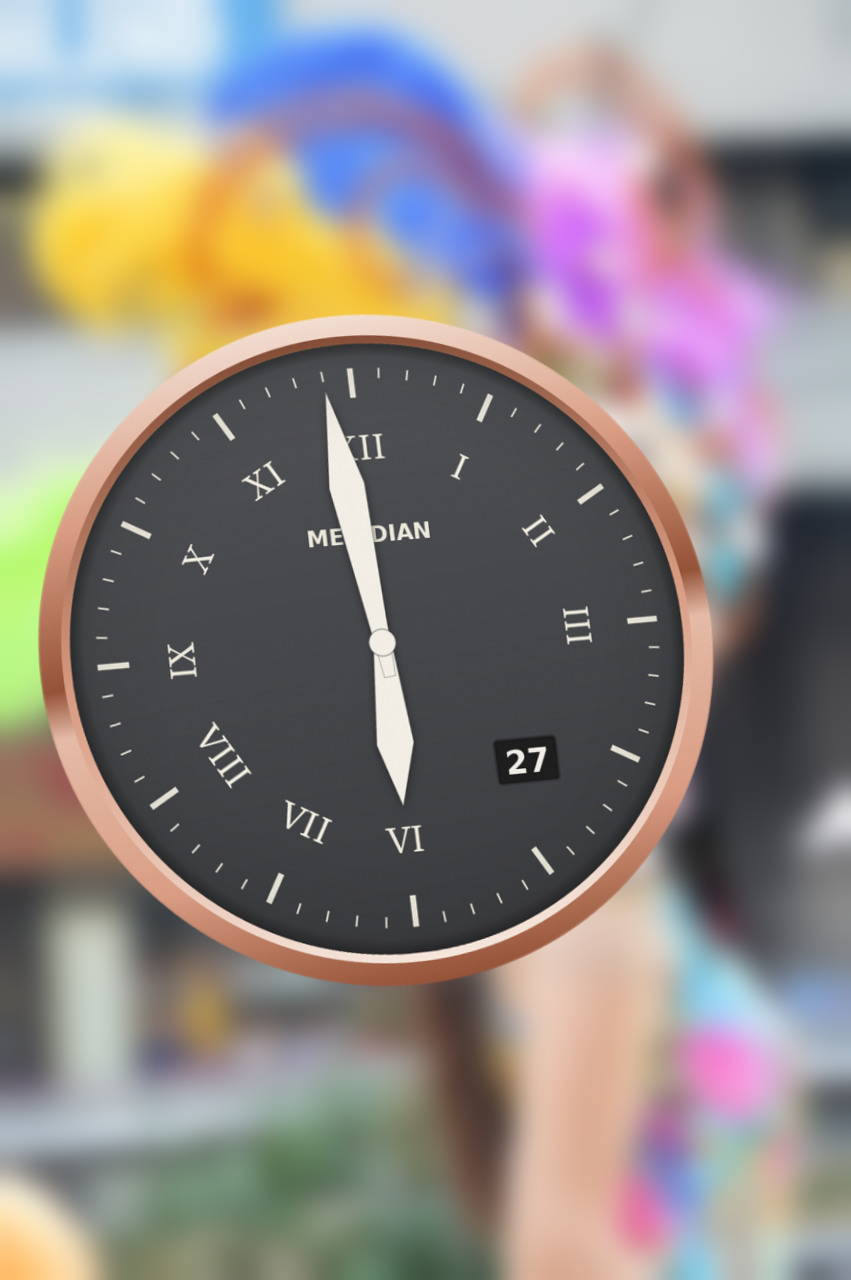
5:59
